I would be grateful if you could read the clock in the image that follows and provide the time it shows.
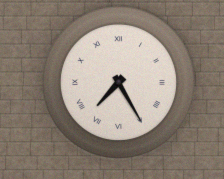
7:25
